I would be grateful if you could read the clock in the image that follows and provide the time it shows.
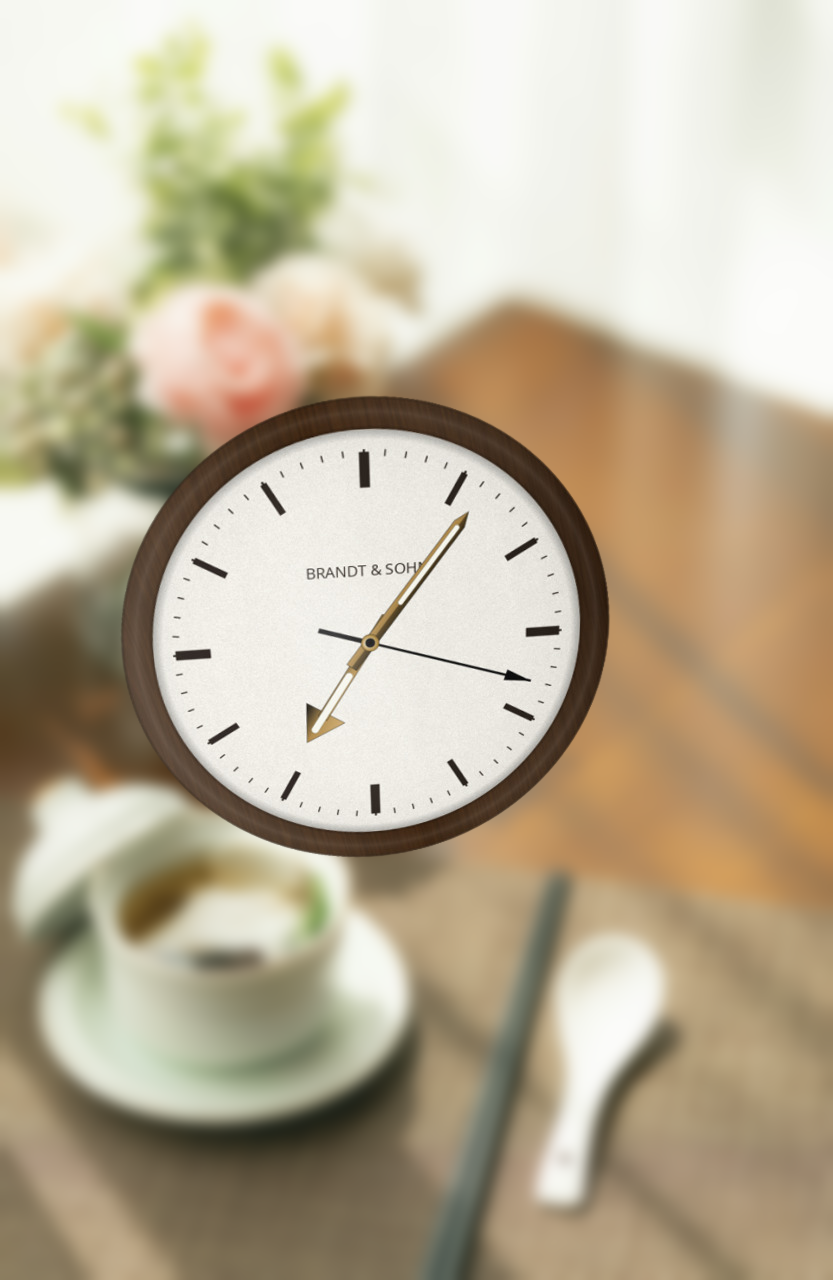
7:06:18
